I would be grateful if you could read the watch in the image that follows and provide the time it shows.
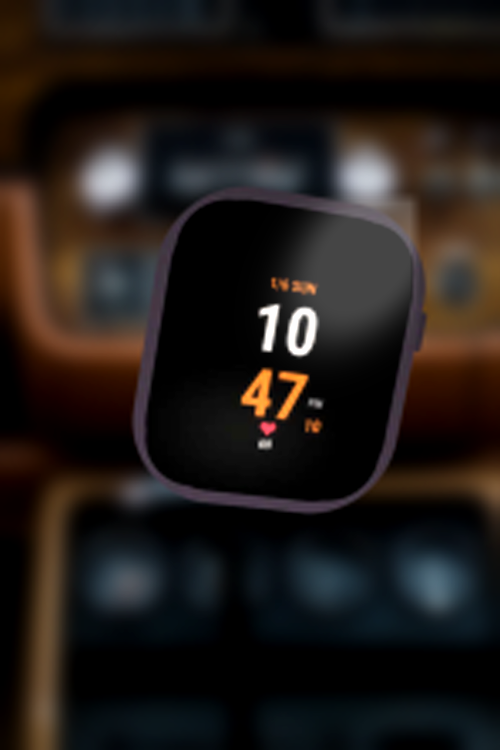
10:47
